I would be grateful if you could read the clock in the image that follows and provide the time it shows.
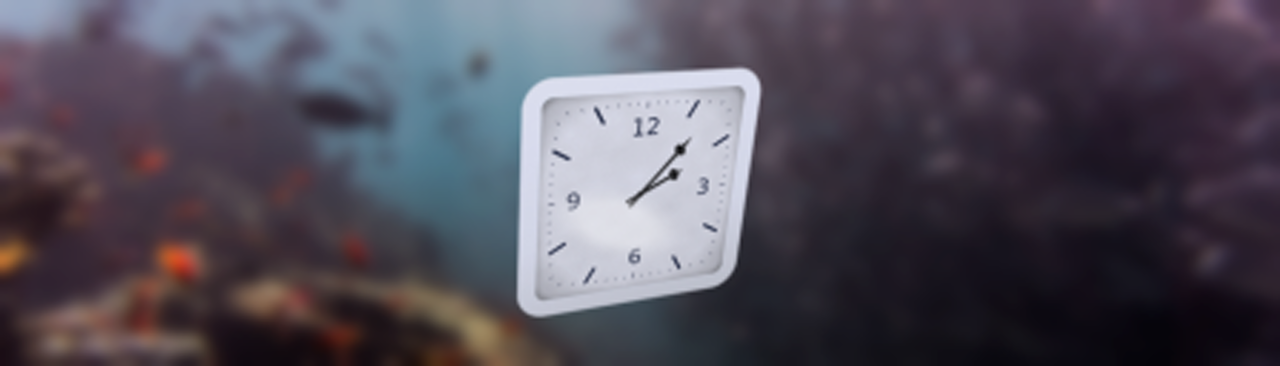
2:07
